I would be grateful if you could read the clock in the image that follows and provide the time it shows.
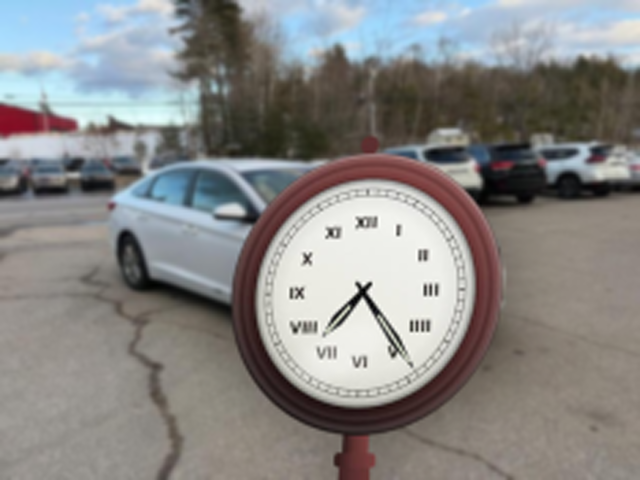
7:24
